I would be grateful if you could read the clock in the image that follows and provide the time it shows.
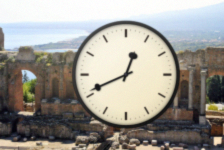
12:41
